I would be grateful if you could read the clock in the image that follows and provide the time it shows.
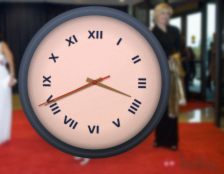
3:40:41
